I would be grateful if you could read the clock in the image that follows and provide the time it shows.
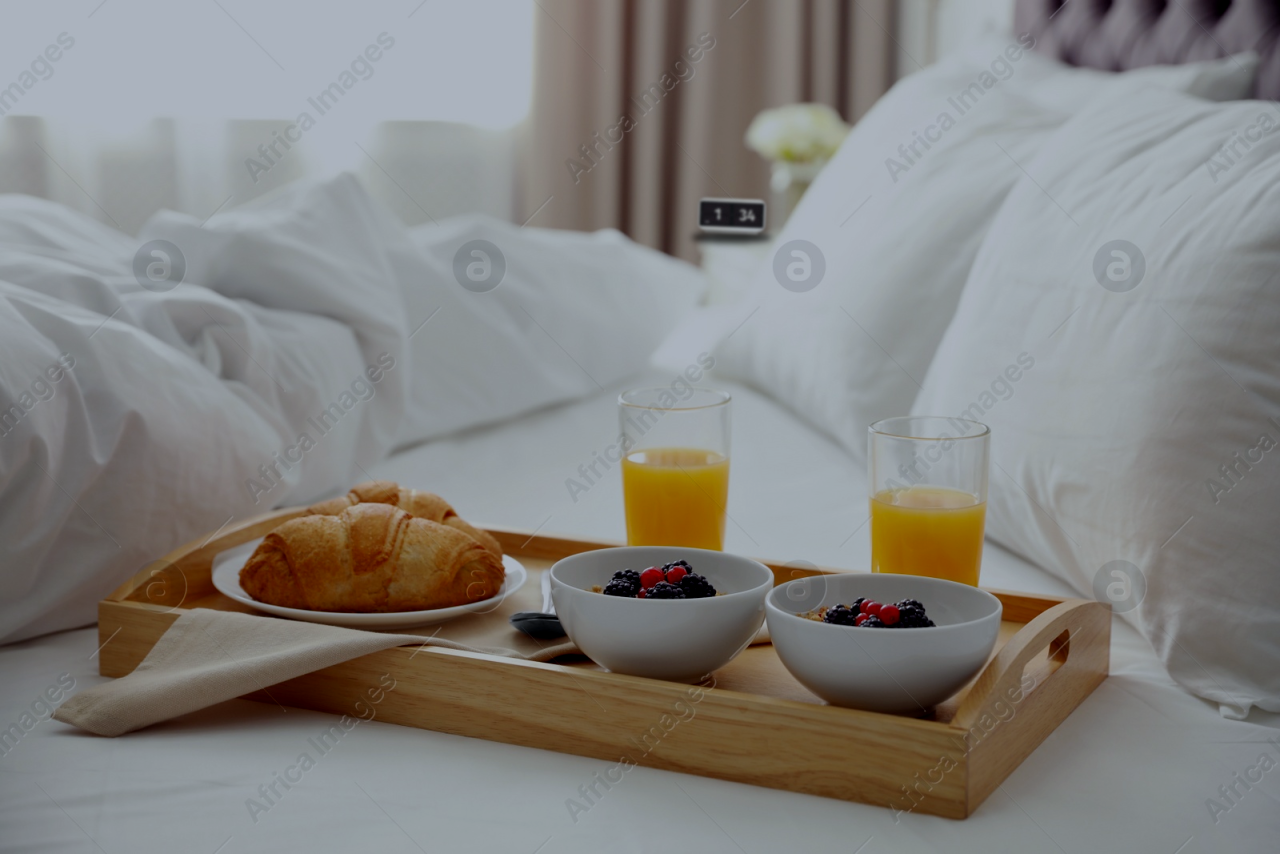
1:34
